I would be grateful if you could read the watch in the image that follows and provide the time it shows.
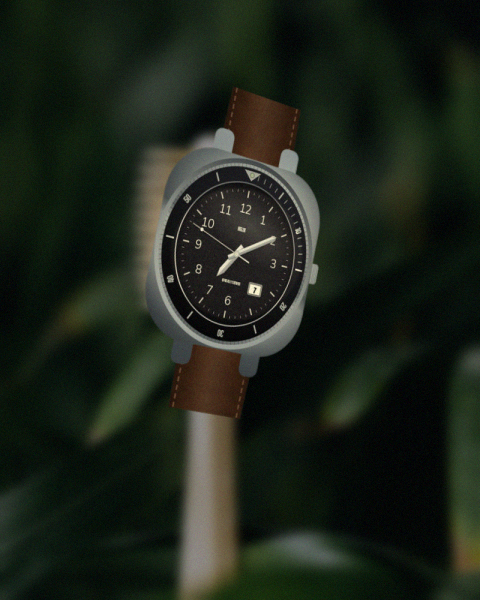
7:09:48
